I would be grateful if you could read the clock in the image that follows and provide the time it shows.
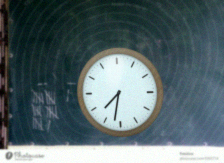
7:32
